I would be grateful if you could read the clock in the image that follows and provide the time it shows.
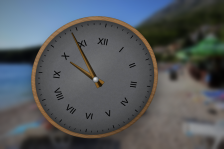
9:54
